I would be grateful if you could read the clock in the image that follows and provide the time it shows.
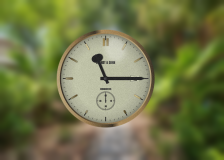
11:15
